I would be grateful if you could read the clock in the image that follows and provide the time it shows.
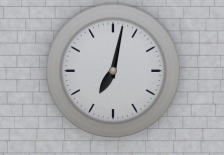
7:02
